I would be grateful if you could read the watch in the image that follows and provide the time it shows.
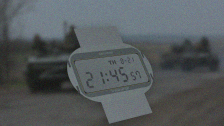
21:45:57
